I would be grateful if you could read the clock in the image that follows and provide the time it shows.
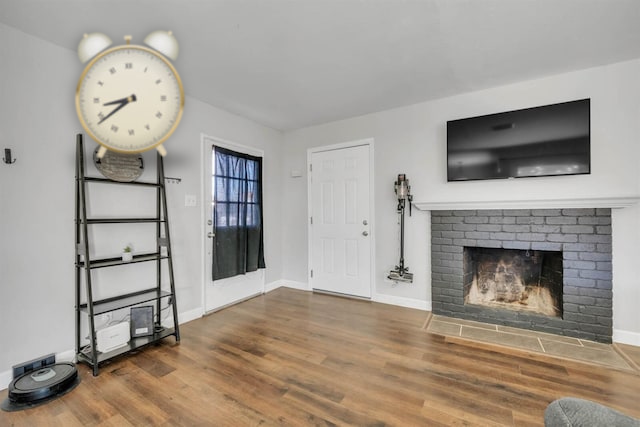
8:39
